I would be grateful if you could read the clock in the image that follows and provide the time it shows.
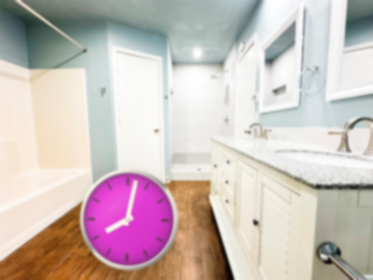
8:02
